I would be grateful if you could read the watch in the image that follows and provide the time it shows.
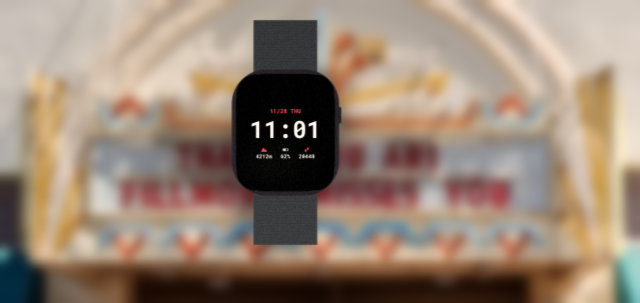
11:01
